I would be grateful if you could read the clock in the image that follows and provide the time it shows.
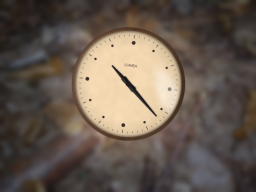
10:22
